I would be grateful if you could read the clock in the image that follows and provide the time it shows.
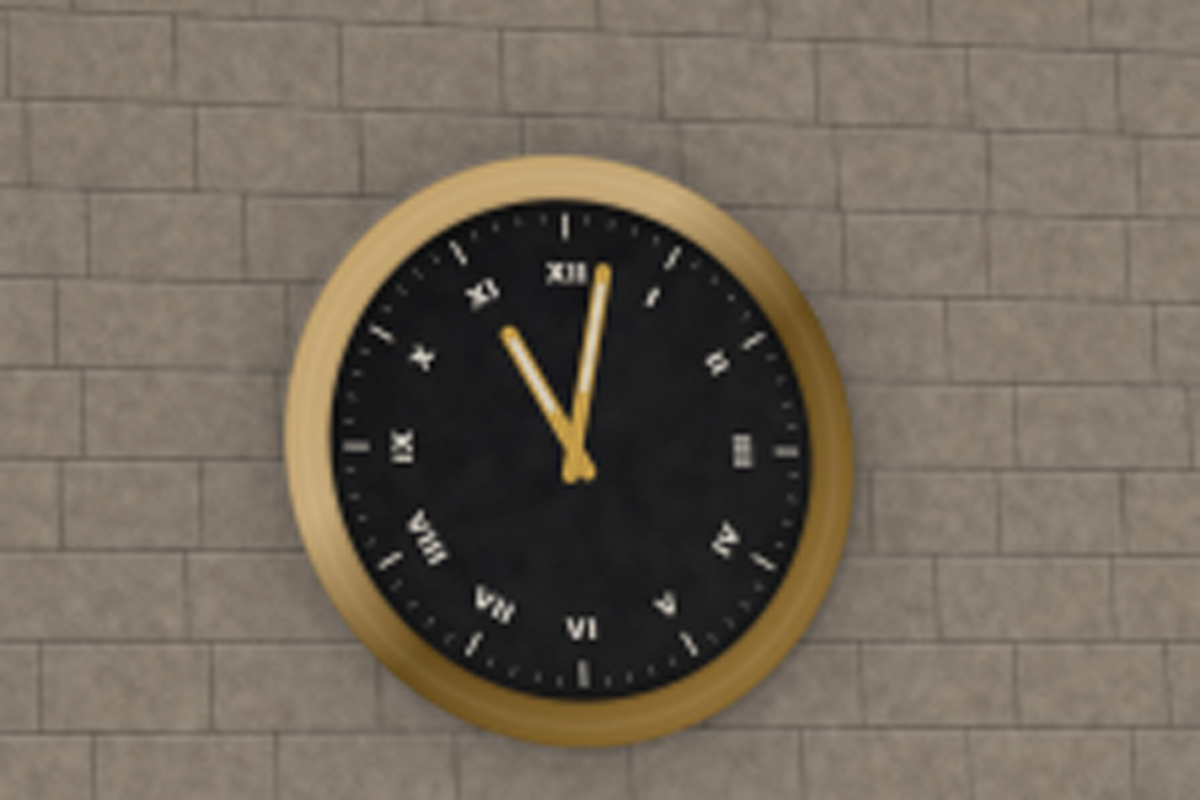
11:02
